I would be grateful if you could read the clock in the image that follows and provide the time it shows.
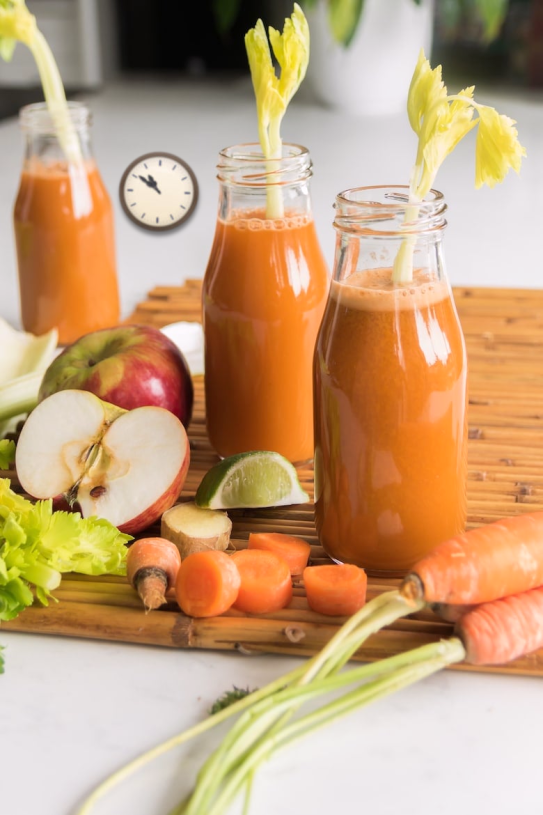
10:51
